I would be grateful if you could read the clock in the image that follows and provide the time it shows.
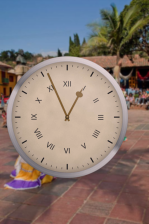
12:56
